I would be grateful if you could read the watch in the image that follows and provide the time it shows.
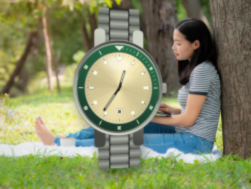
12:36
